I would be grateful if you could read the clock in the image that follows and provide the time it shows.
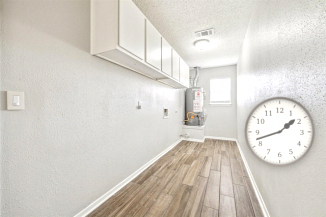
1:42
